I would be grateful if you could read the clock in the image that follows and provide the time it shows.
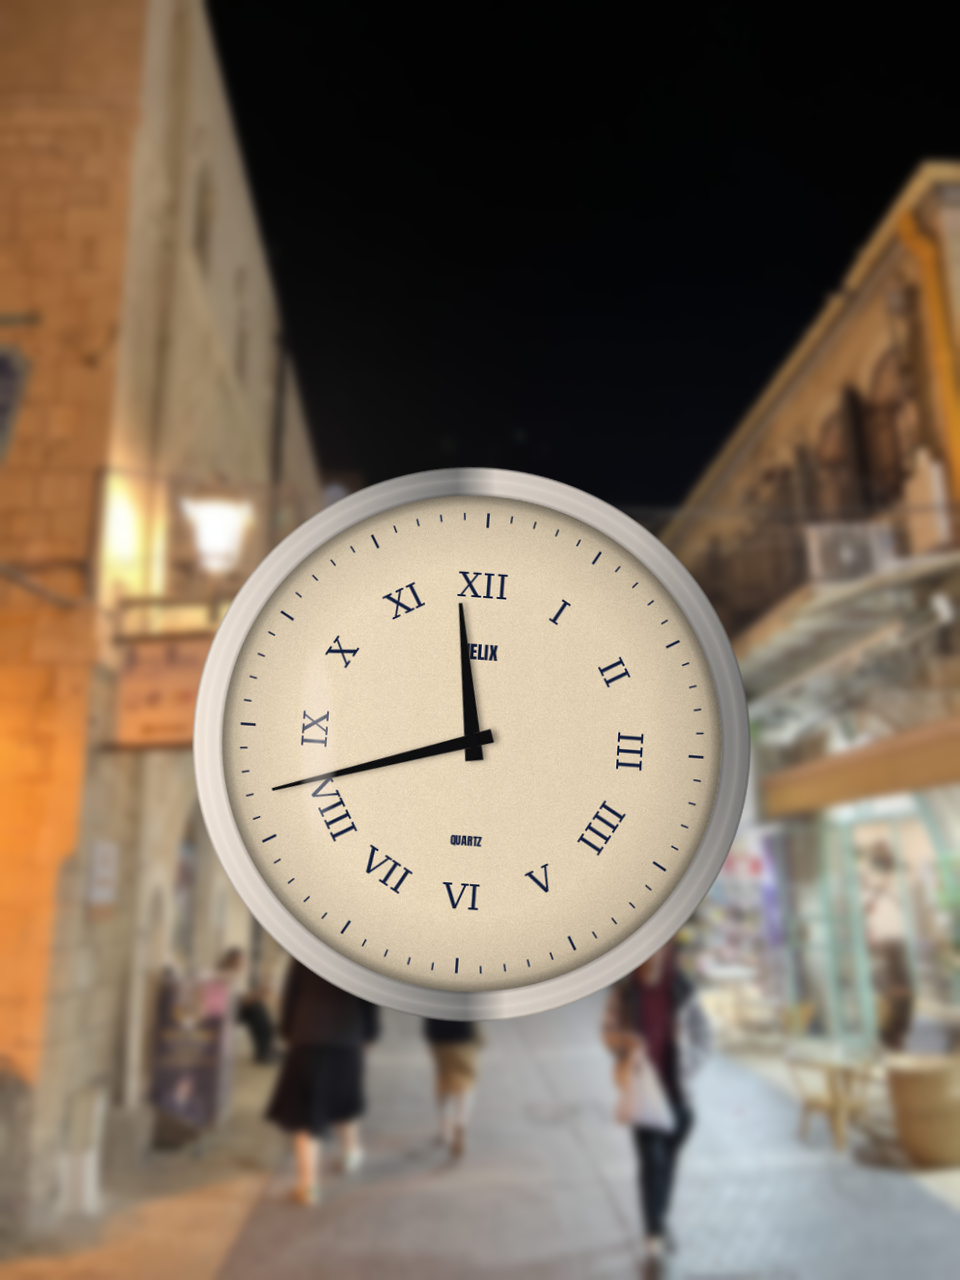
11:42
